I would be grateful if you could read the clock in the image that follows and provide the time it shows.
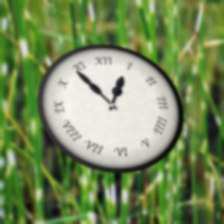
12:54
